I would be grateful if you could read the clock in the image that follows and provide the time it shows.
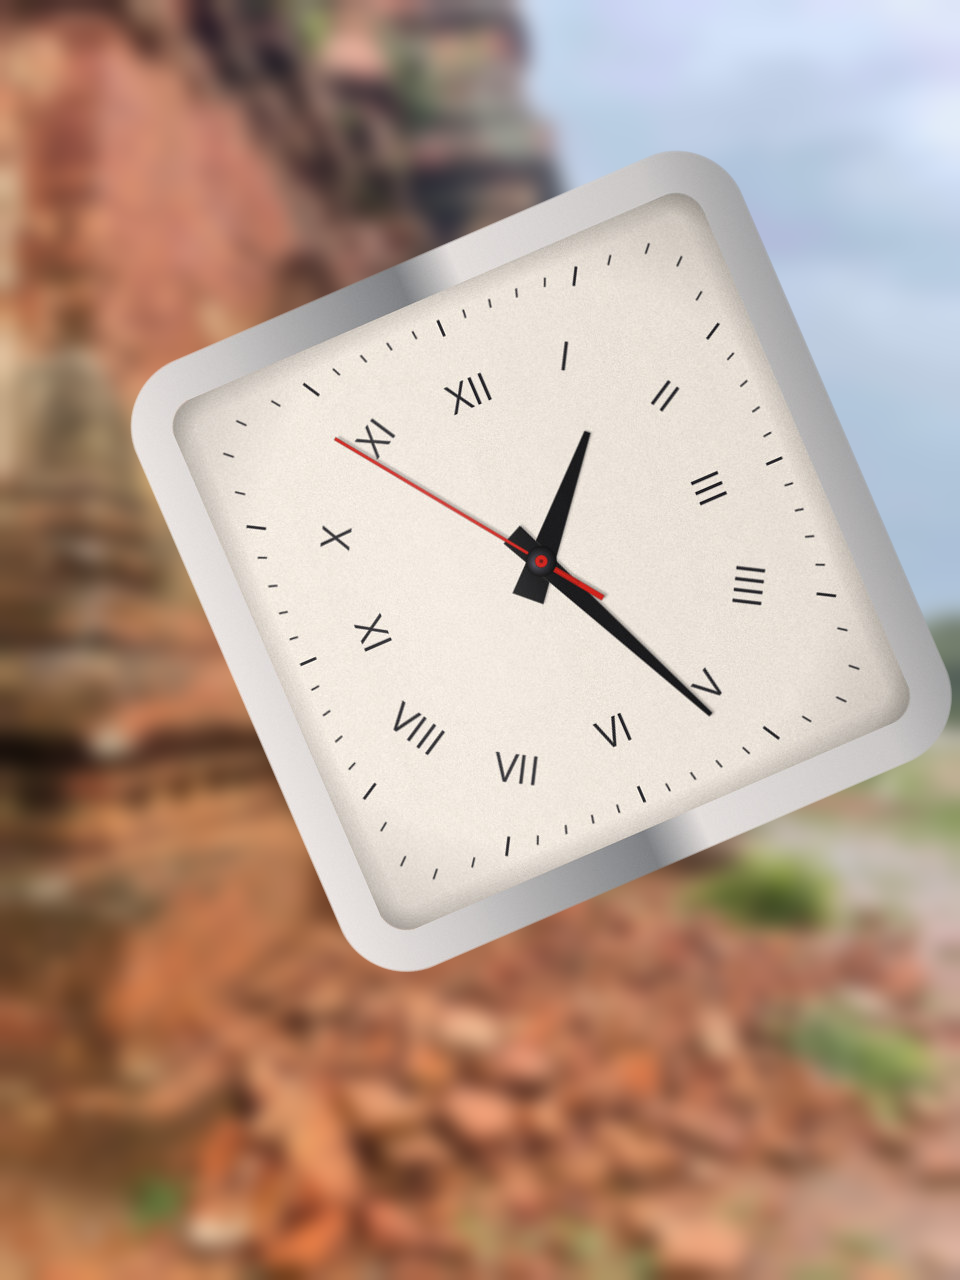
1:25:54
